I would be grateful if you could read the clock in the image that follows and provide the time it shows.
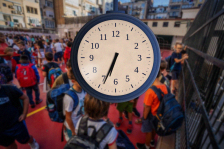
6:34
